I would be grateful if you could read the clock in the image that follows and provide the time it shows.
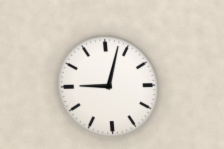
9:03
